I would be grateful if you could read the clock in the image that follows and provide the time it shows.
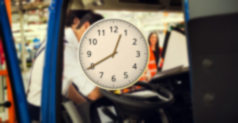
12:40
